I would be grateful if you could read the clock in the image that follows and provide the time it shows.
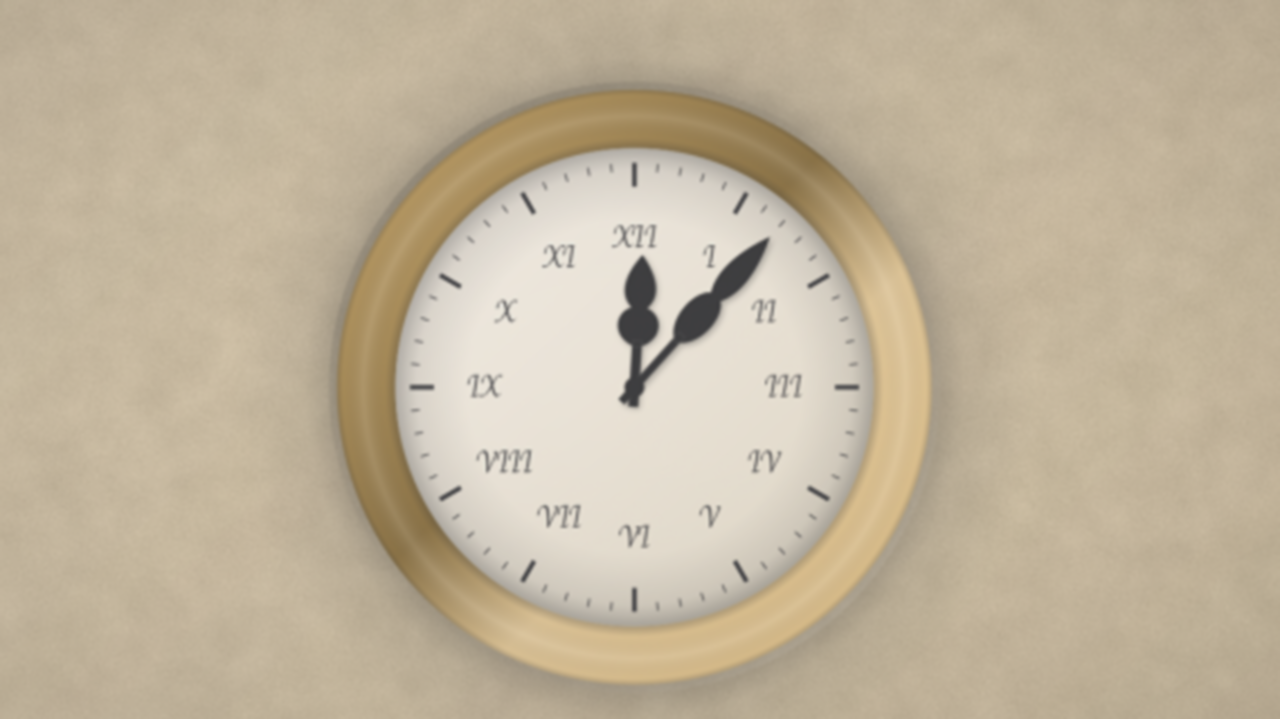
12:07
